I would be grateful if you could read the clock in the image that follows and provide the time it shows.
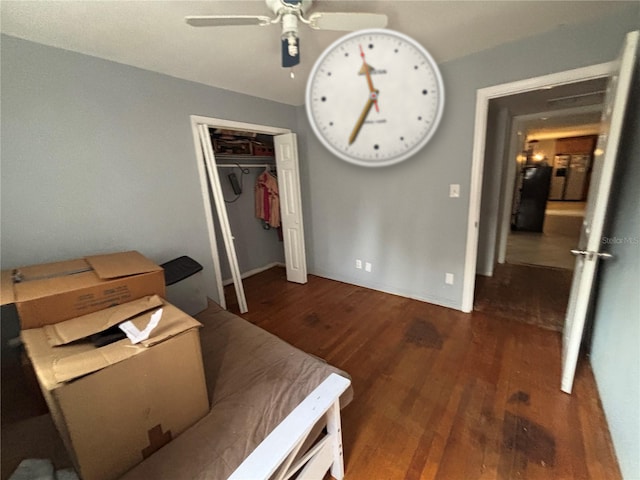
11:34:58
